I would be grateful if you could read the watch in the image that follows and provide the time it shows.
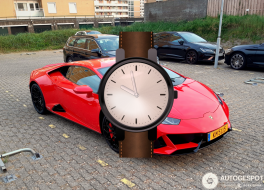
9:58
